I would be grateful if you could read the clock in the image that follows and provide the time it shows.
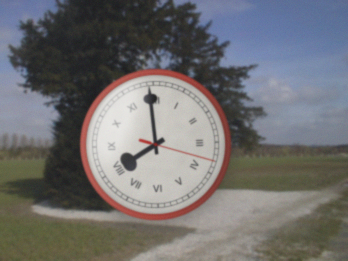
7:59:18
